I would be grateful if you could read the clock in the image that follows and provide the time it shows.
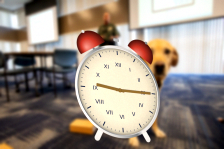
9:15
